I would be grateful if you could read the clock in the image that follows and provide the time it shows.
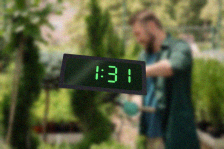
1:31
